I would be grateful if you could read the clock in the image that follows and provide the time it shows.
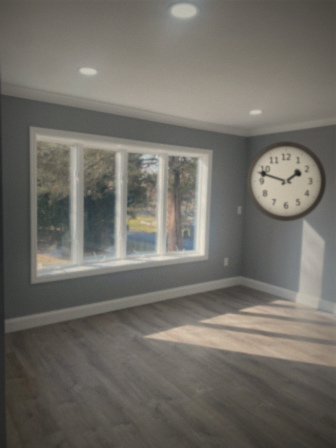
1:48
